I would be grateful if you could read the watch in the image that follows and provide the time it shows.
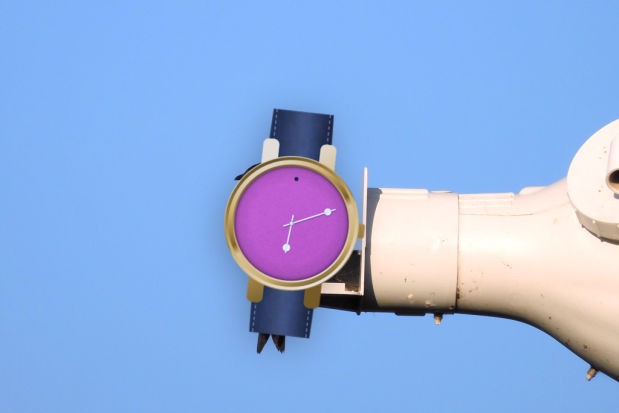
6:11
